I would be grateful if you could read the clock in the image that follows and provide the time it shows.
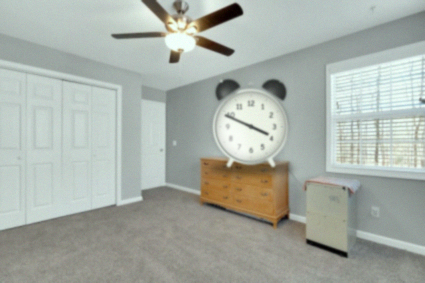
3:49
